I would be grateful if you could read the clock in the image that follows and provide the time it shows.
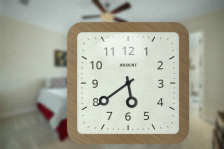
5:39
